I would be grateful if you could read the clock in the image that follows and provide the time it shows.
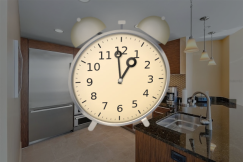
12:59
